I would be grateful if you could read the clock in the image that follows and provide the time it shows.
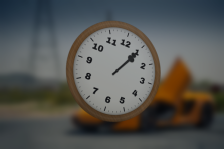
1:05
